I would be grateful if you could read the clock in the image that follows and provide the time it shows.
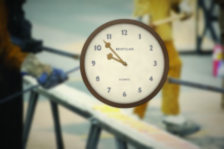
9:53
